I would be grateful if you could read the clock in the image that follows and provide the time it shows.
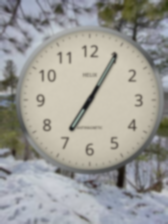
7:05
